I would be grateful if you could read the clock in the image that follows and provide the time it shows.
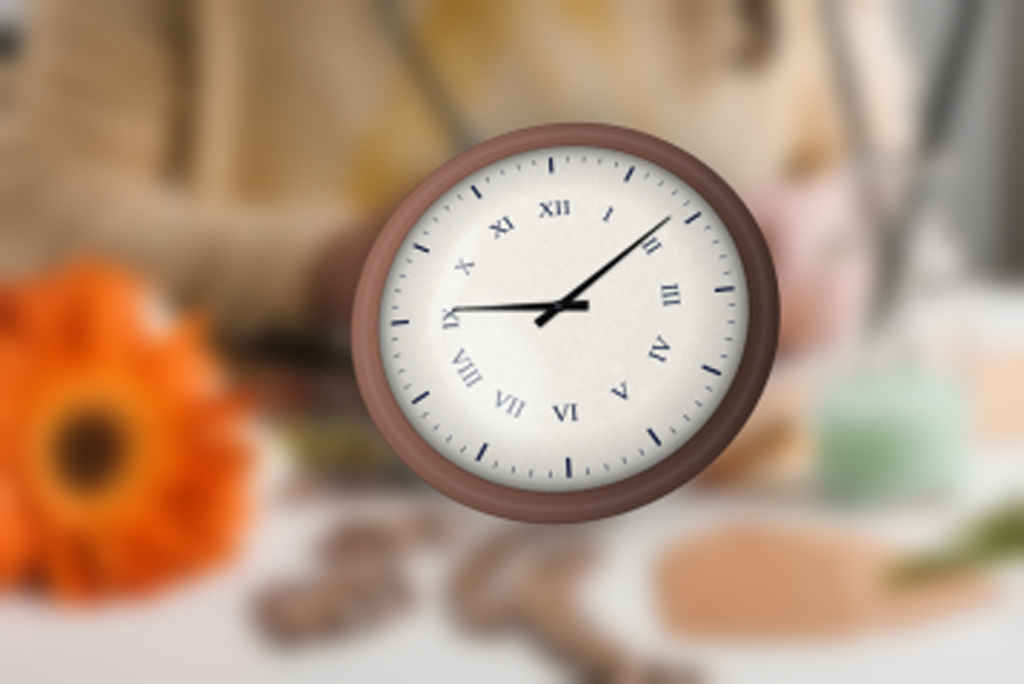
9:09
